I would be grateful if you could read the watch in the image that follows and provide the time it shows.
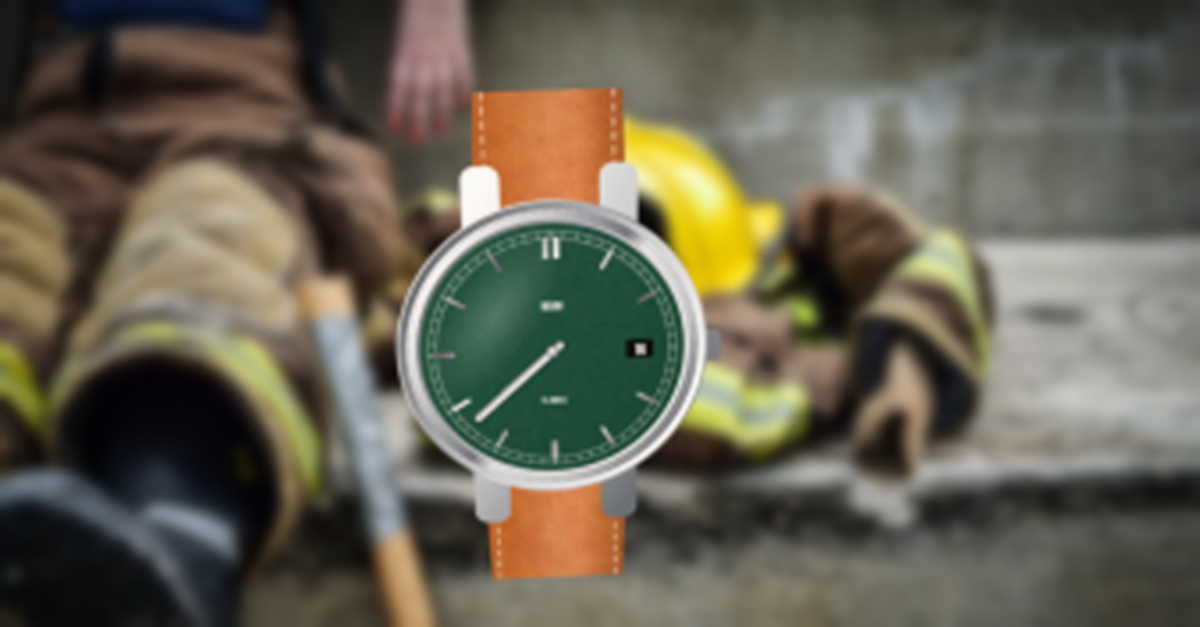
7:38
